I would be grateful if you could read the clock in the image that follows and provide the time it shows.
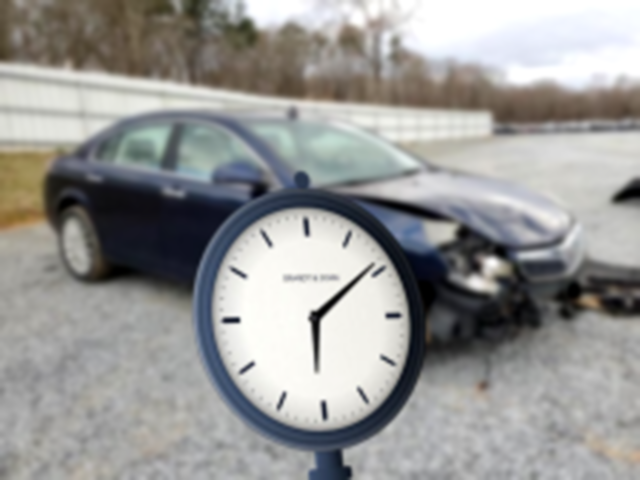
6:09
